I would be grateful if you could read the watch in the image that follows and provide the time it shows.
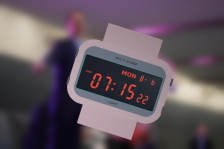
7:15:22
